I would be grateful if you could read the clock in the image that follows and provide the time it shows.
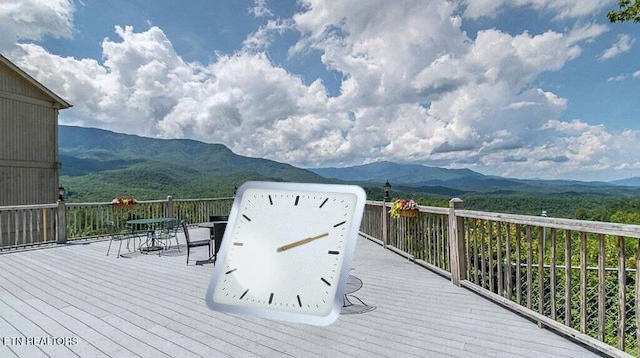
2:11
